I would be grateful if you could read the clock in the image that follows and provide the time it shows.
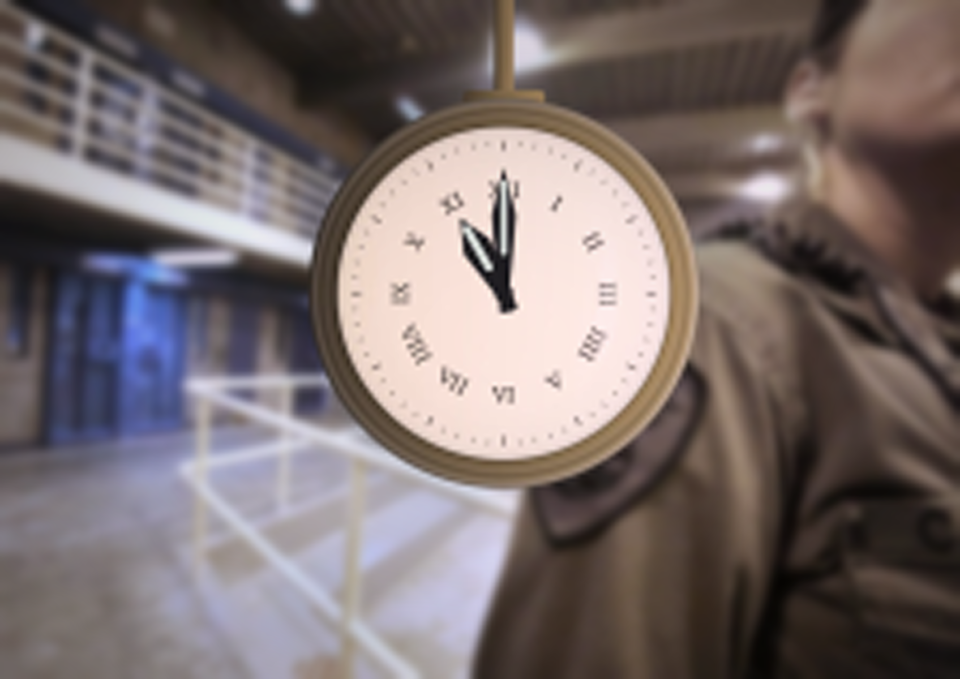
11:00
